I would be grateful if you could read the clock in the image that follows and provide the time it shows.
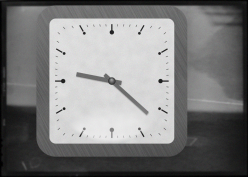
9:22
